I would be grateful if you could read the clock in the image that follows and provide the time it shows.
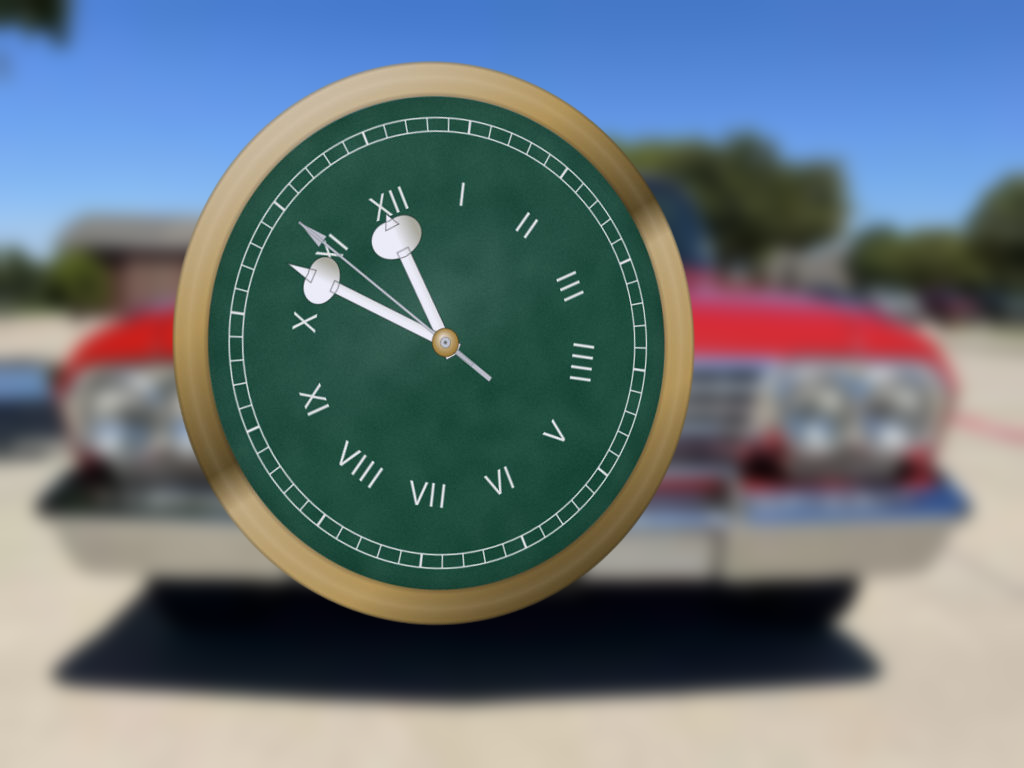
11:52:55
